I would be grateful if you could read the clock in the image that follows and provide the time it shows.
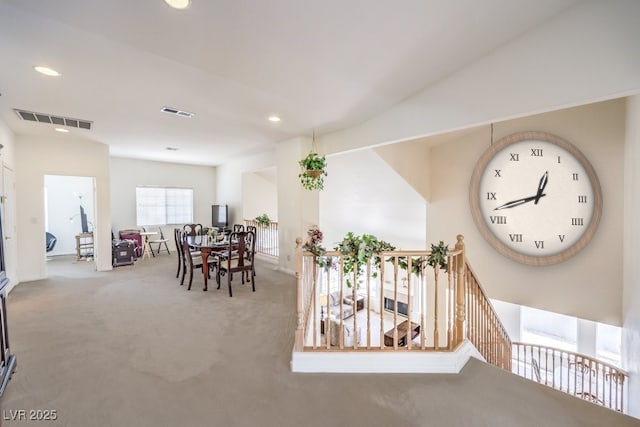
12:42
